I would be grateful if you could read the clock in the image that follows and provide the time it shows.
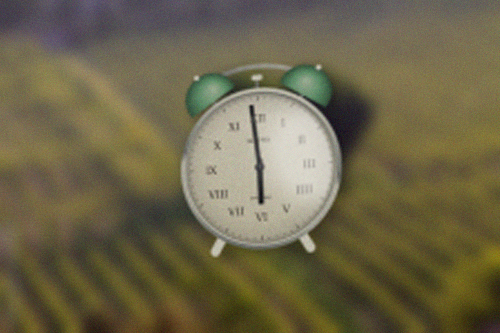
5:59
